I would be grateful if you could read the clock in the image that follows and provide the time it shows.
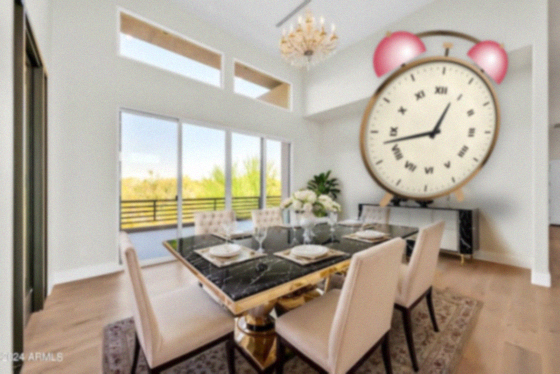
12:43
